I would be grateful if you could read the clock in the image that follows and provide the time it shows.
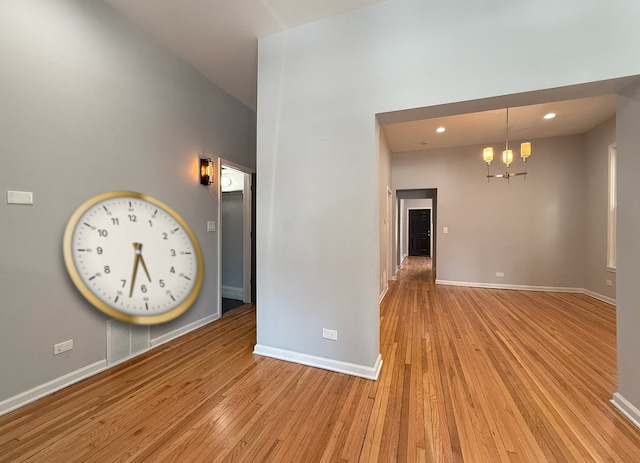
5:33
